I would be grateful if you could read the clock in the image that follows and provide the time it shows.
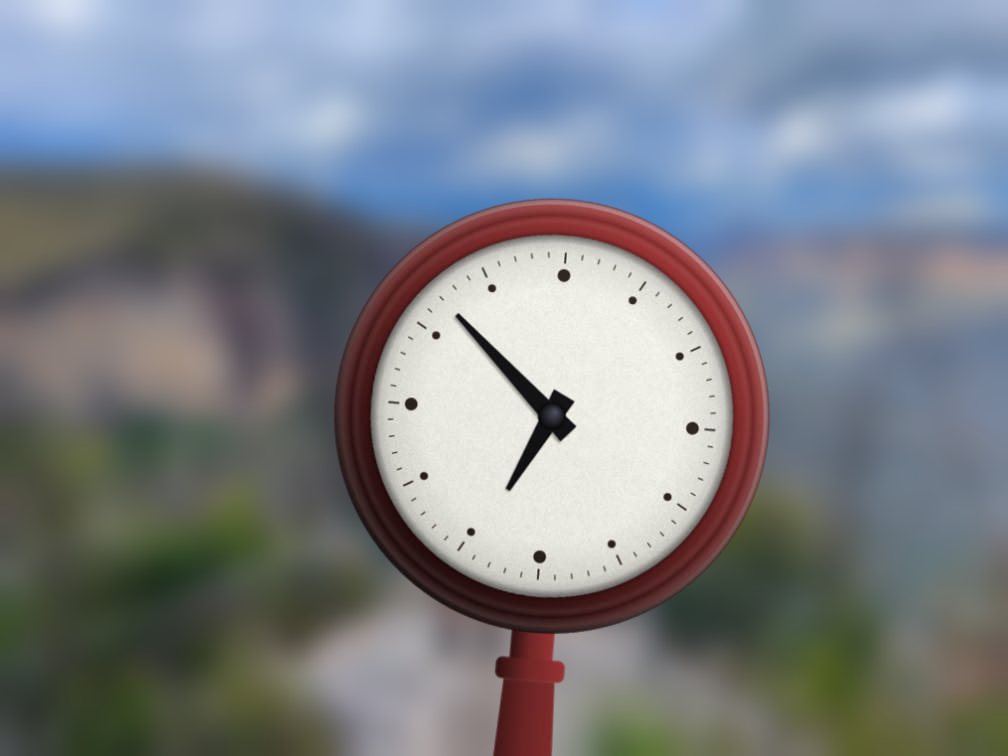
6:52
